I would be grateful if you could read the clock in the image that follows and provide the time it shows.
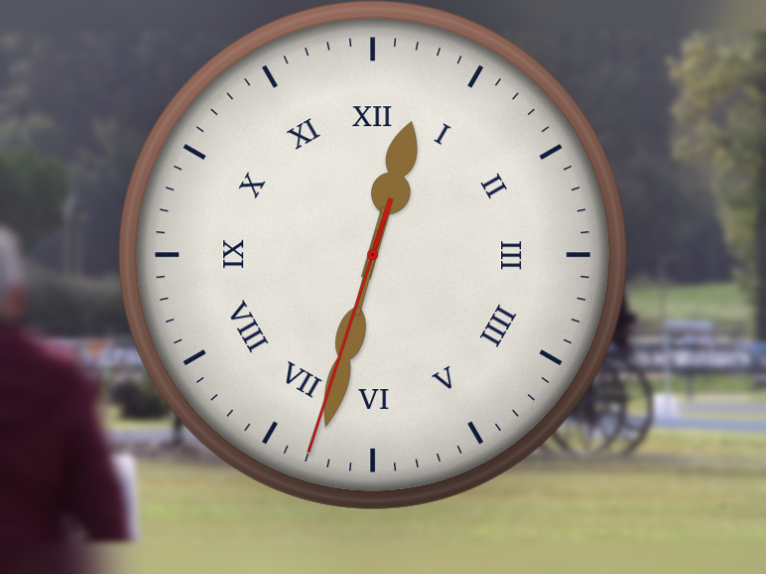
12:32:33
